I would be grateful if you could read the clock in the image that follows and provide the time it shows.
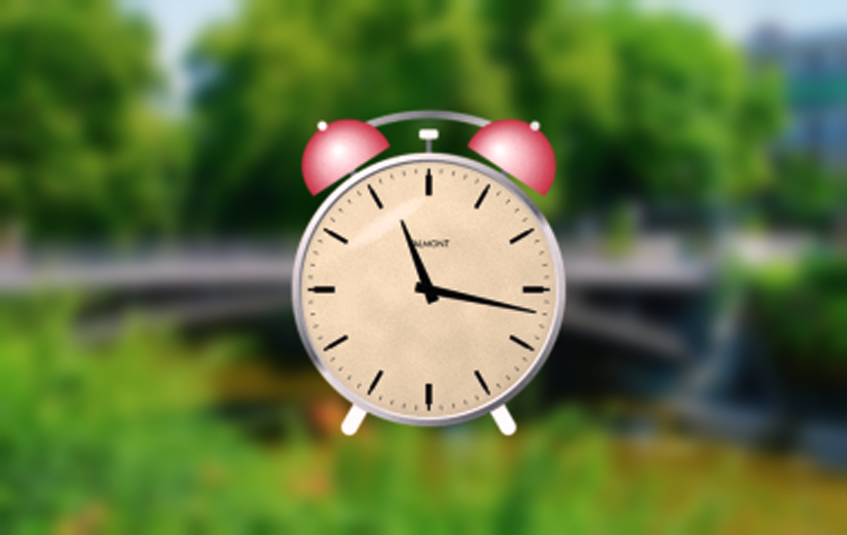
11:17
